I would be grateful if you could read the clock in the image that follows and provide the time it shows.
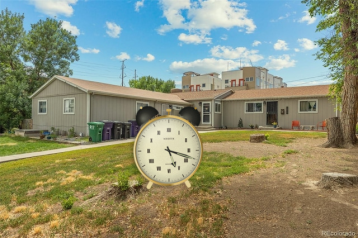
5:18
